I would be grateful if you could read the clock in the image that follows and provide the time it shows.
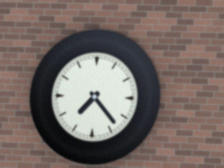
7:23
